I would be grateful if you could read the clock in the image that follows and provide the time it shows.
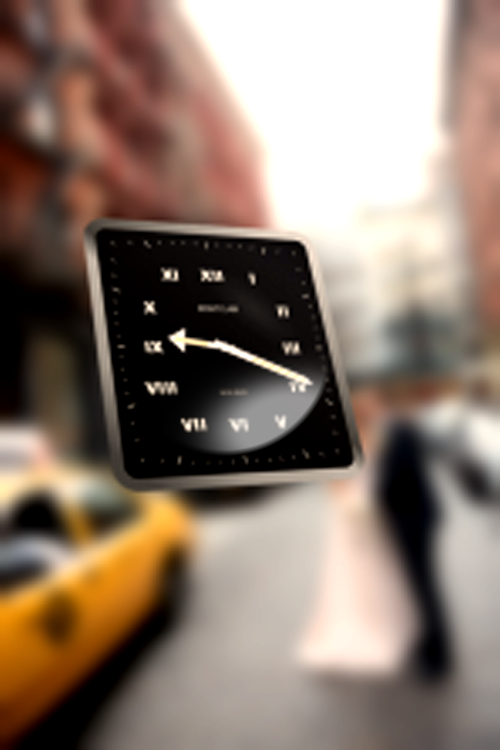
9:19
